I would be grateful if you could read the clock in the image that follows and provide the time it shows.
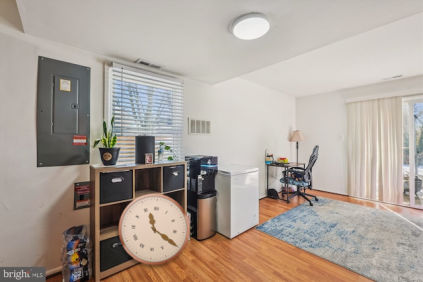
11:20
